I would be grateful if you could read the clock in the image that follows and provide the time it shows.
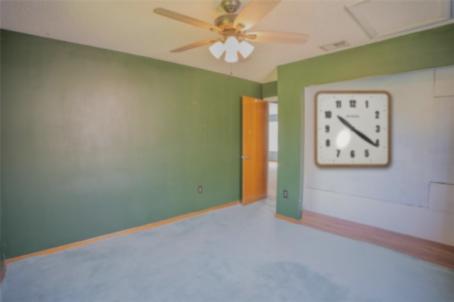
10:21
